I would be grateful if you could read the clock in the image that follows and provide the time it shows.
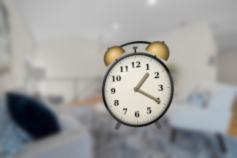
1:20
